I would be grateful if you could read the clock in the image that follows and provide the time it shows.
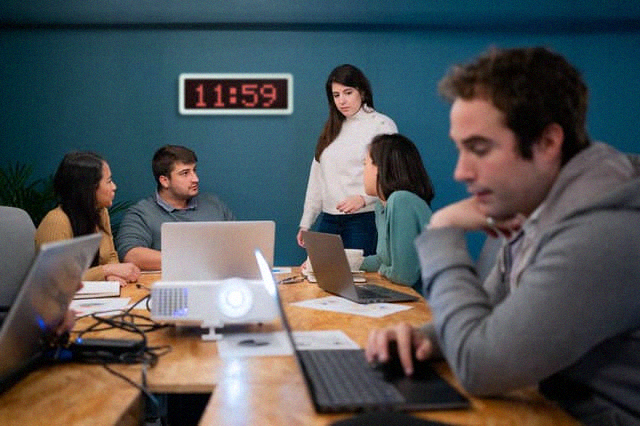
11:59
